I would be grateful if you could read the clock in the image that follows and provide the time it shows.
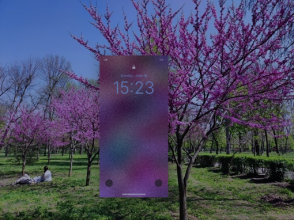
15:23
